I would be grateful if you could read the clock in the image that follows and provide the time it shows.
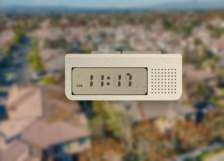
11:17
